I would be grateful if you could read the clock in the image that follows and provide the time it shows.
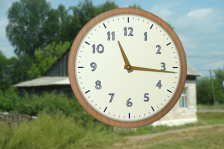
11:16
